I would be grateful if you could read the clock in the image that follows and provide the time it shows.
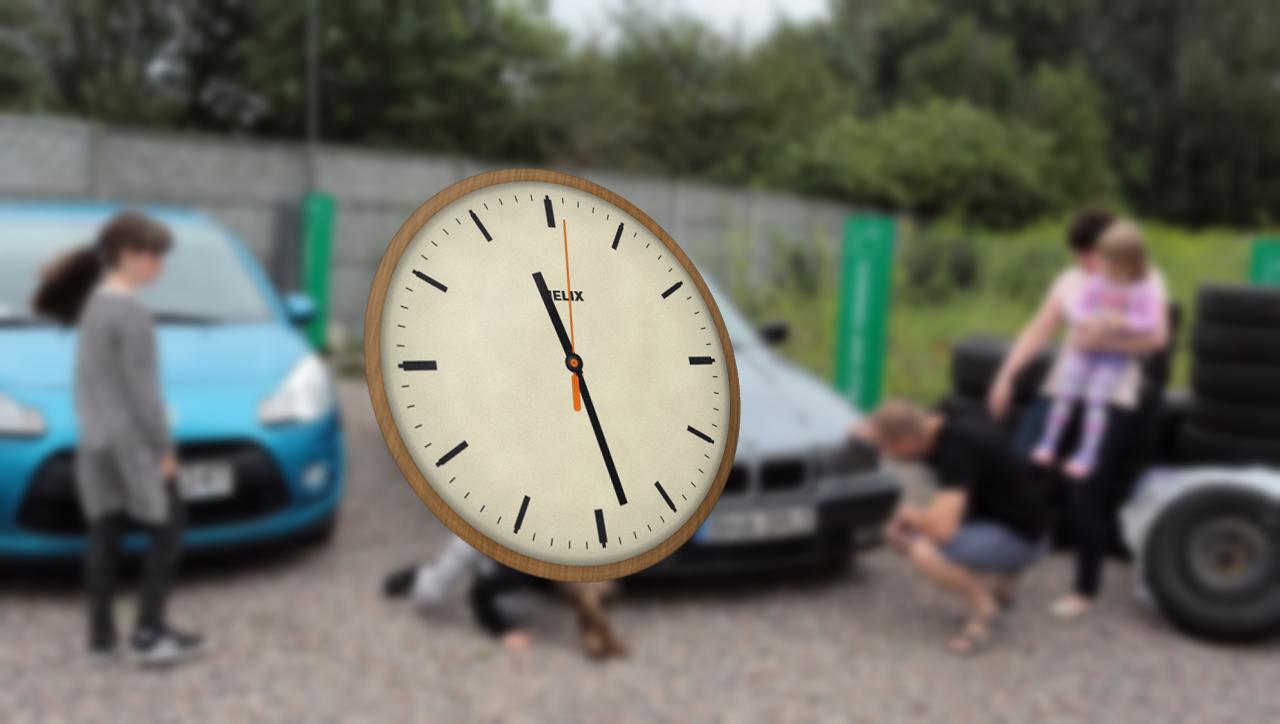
11:28:01
